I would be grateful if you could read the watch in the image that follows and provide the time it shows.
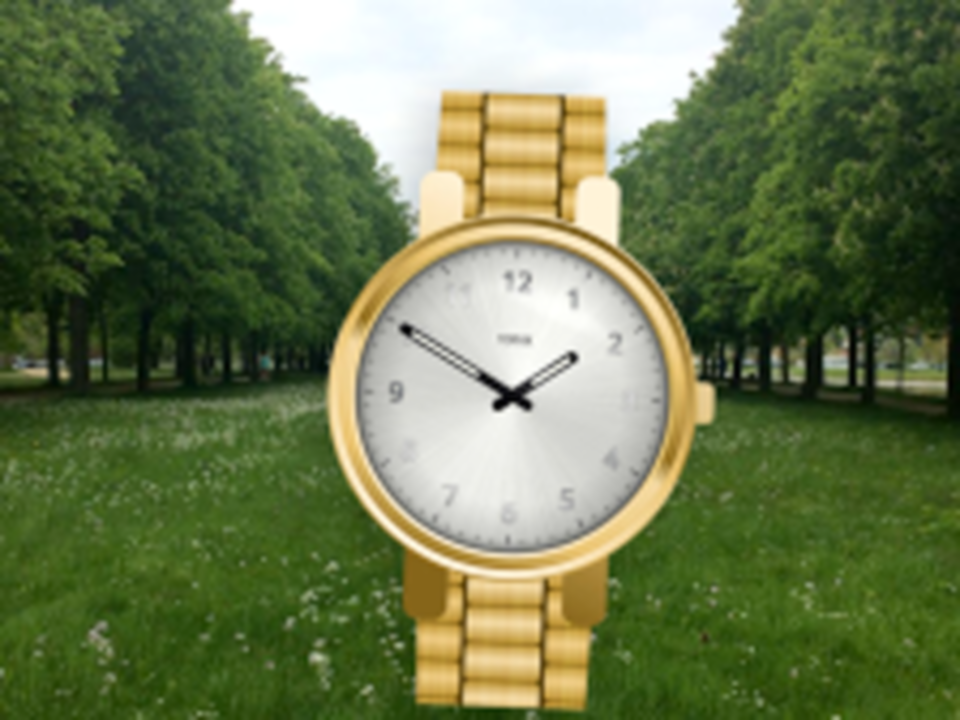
1:50
